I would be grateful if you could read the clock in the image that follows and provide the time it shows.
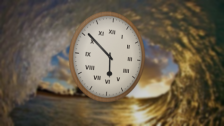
5:51
